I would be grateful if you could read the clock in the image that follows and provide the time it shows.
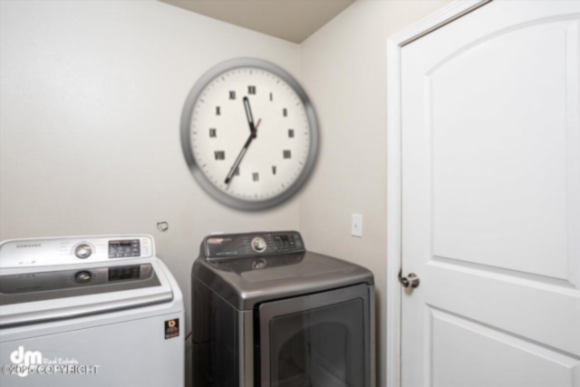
11:35:35
